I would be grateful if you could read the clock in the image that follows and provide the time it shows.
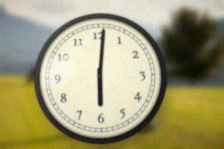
6:01
